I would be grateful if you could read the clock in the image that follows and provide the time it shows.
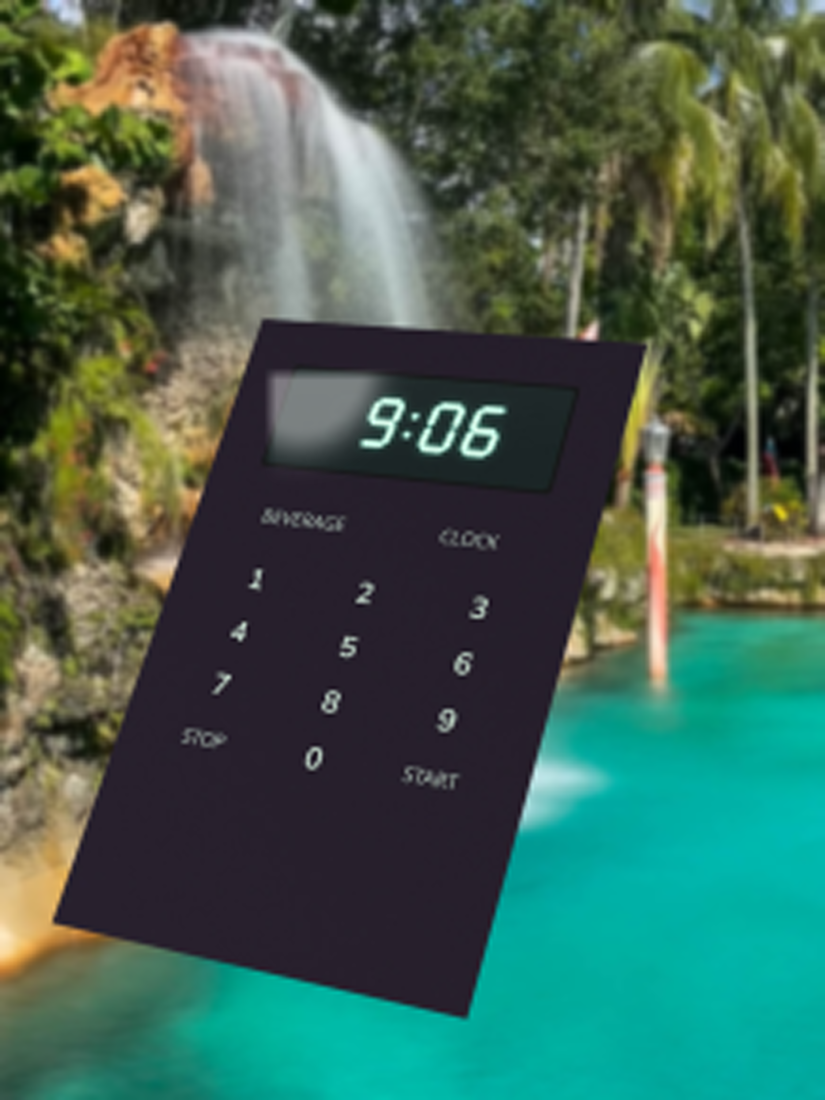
9:06
